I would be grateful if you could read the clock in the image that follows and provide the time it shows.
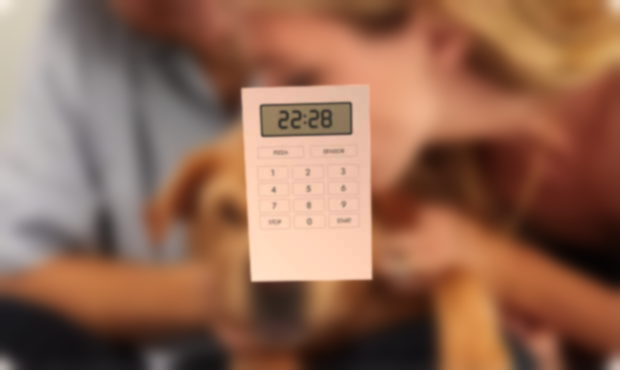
22:28
